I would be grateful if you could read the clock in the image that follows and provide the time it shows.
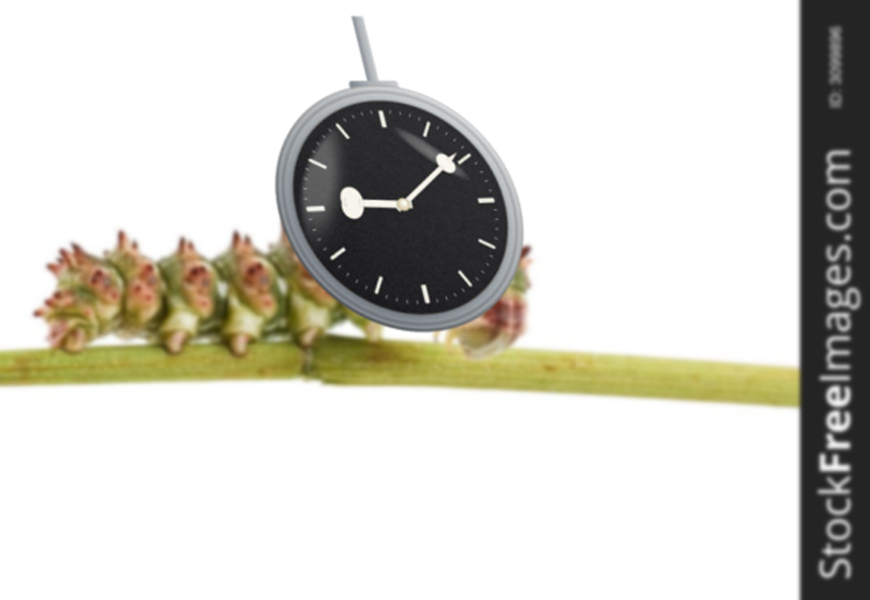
9:09
